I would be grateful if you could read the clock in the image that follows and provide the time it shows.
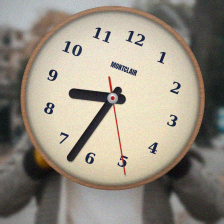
8:32:25
